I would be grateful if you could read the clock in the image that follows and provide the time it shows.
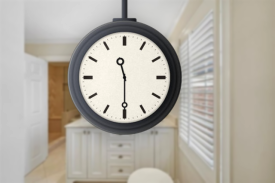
11:30
